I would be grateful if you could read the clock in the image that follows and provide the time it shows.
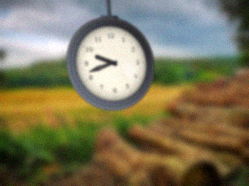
9:42
